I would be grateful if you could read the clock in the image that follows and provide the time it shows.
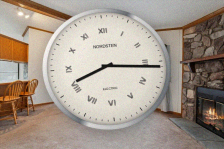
8:16
